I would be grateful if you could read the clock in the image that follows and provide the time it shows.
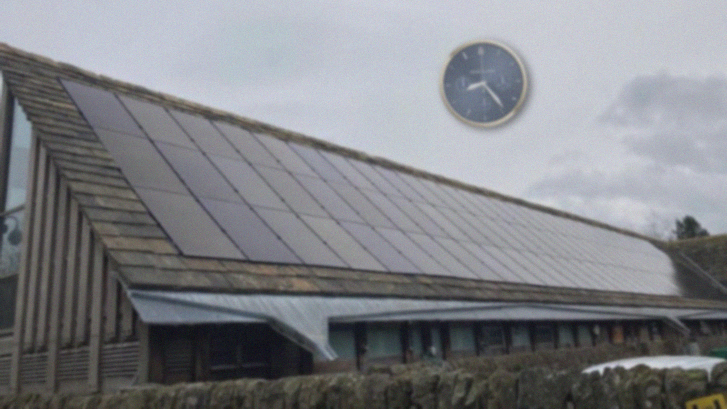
8:24
